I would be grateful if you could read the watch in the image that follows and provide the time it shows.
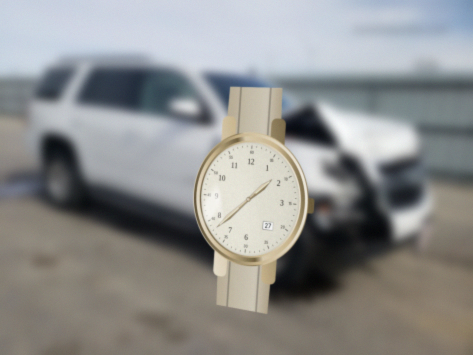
1:38
